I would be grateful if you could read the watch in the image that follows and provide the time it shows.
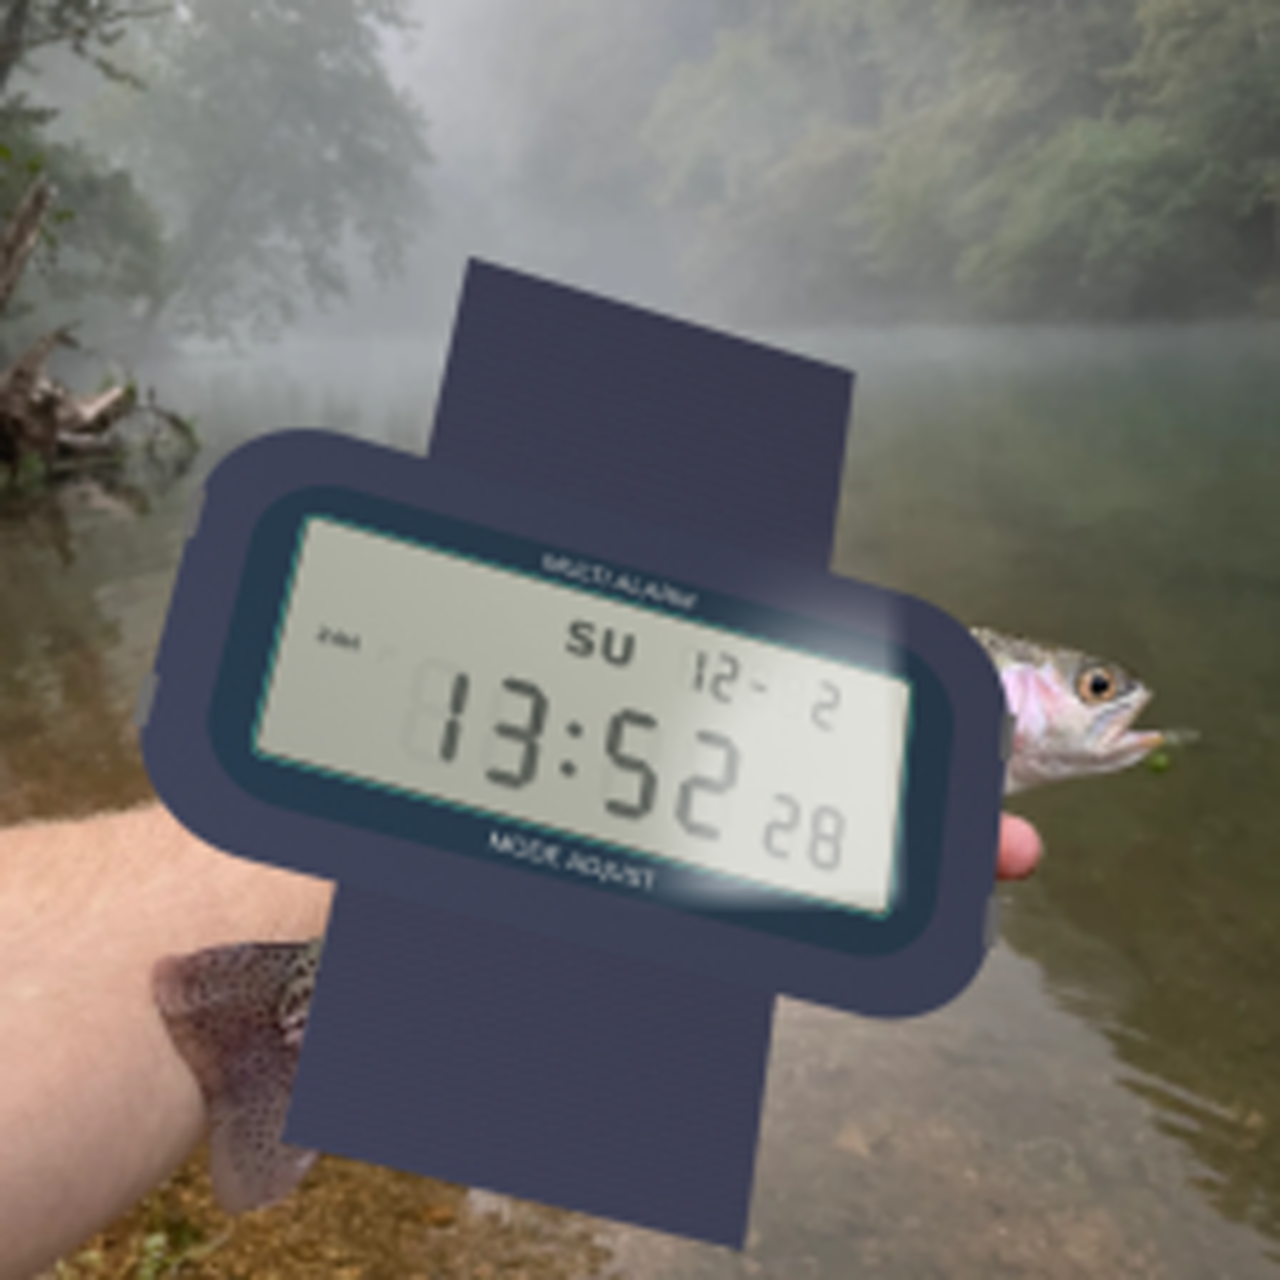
13:52:28
